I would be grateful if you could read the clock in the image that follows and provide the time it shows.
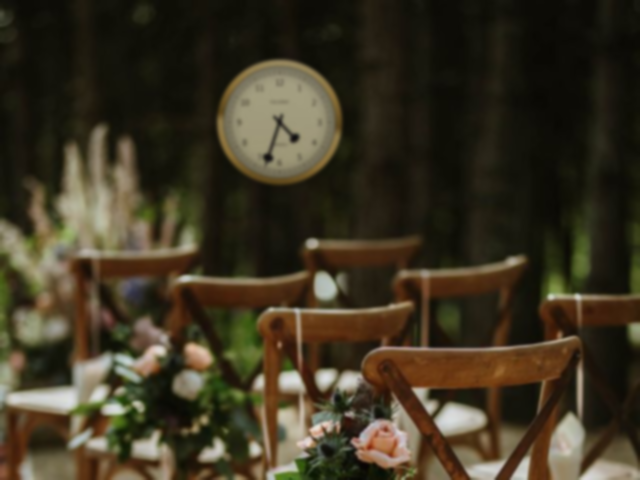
4:33
